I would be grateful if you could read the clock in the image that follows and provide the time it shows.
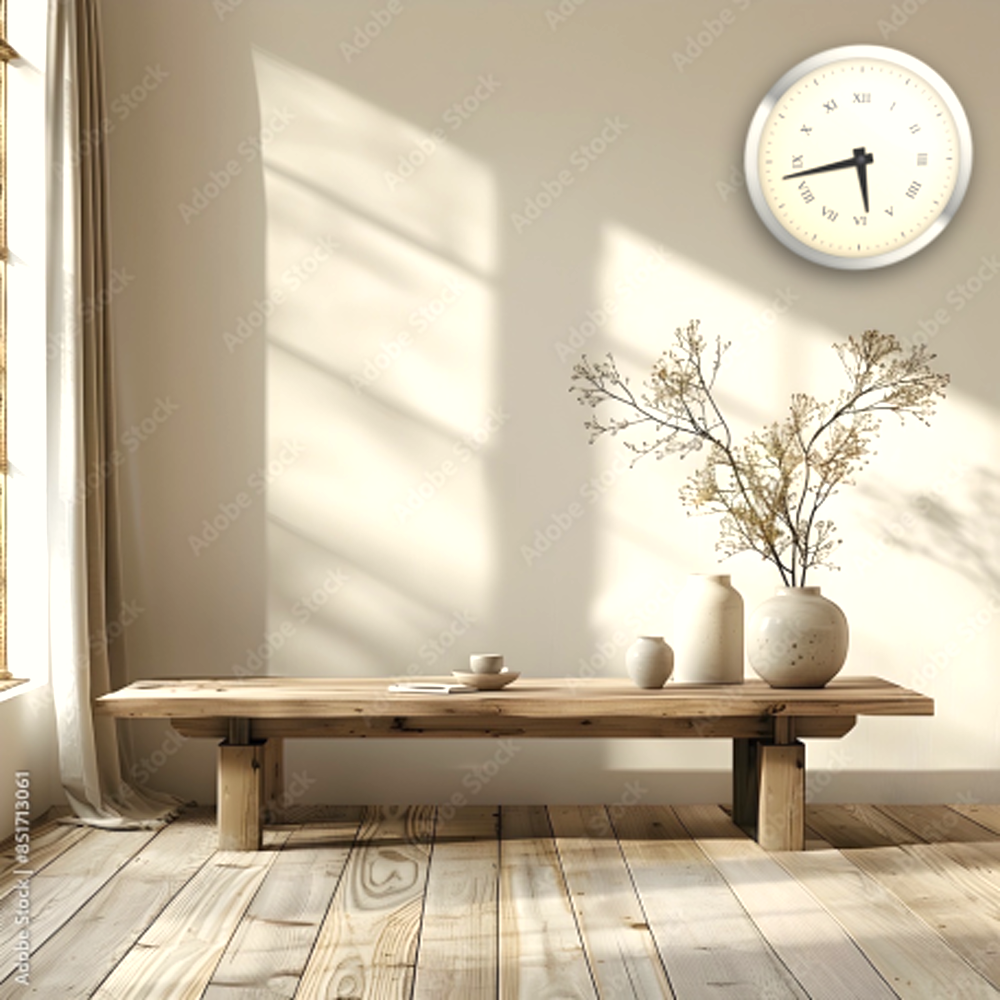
5:43
